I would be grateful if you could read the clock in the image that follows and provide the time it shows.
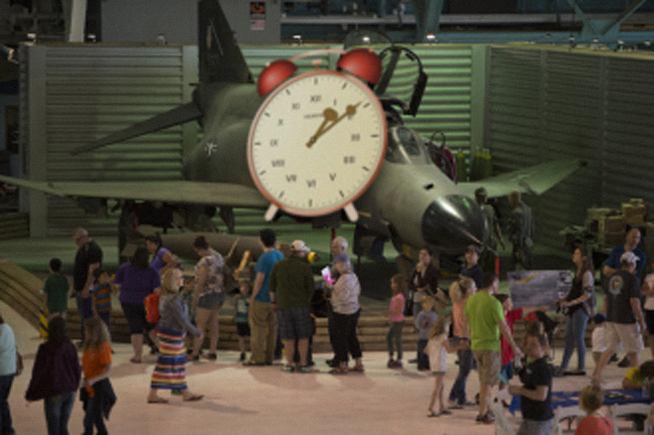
1:09
